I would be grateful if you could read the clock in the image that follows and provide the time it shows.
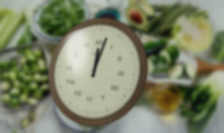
12:02
